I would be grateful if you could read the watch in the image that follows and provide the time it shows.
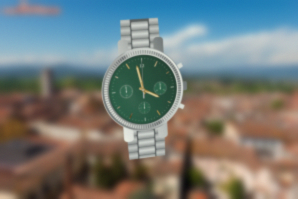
3:58
